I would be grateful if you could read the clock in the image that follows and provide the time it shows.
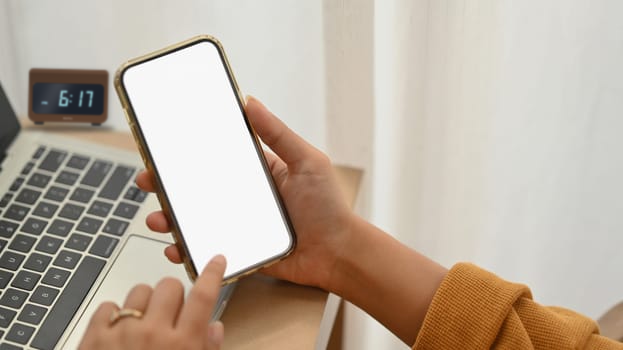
6:17
